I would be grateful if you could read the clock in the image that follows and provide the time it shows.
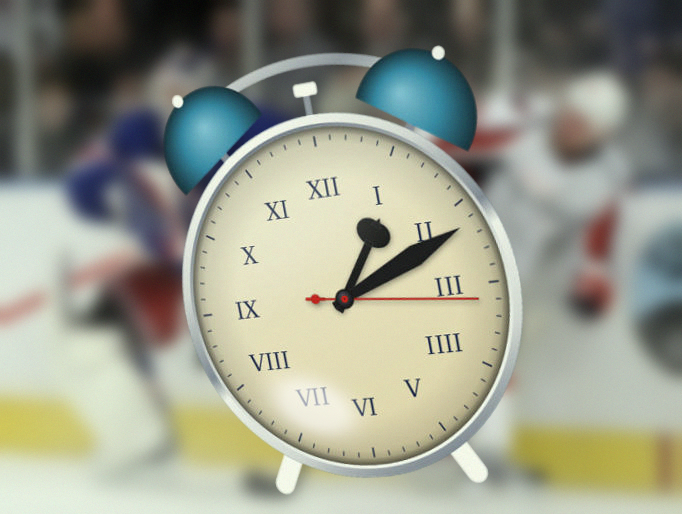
1:11:16
